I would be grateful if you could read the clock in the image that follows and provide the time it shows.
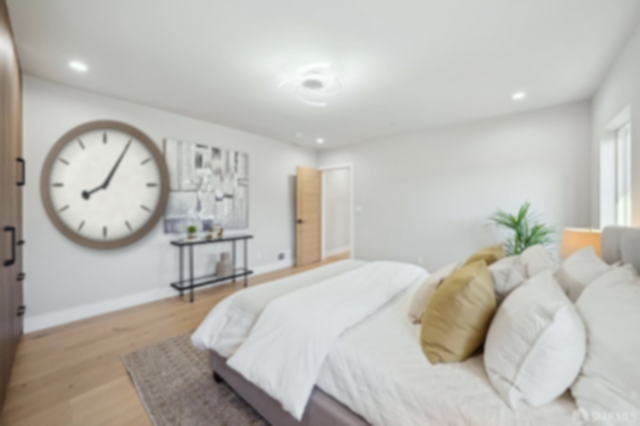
8:05
